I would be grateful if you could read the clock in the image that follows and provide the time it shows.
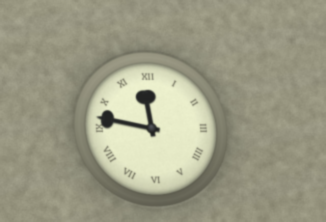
11:47
